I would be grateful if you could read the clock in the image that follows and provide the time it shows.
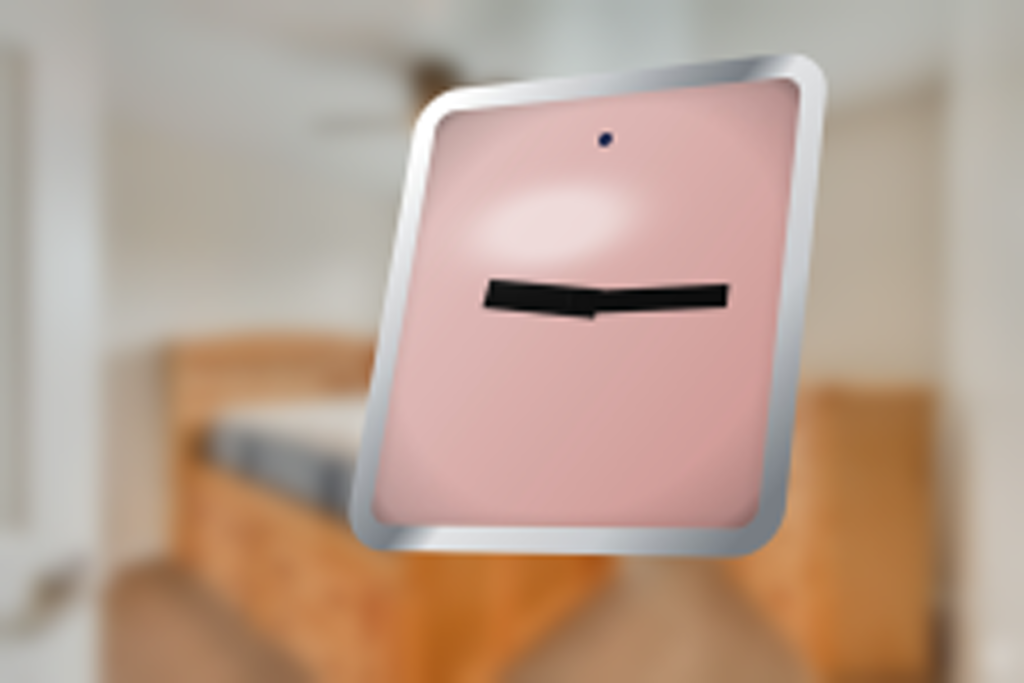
9:15
